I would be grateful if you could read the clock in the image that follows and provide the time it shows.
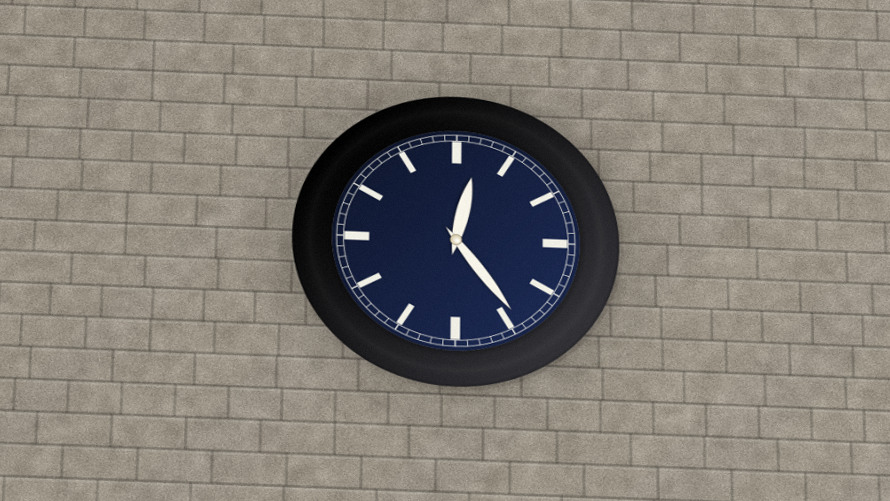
12:24
